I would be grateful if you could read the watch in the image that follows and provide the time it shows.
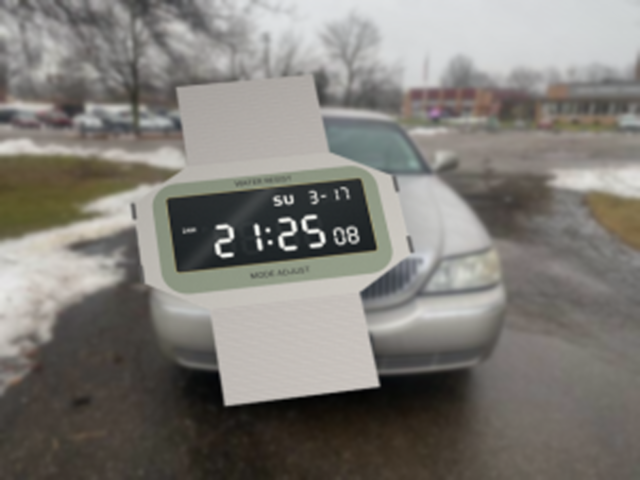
21:25:08
